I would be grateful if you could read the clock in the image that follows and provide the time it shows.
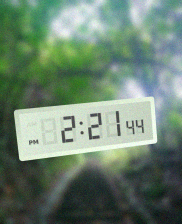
2:21:44
